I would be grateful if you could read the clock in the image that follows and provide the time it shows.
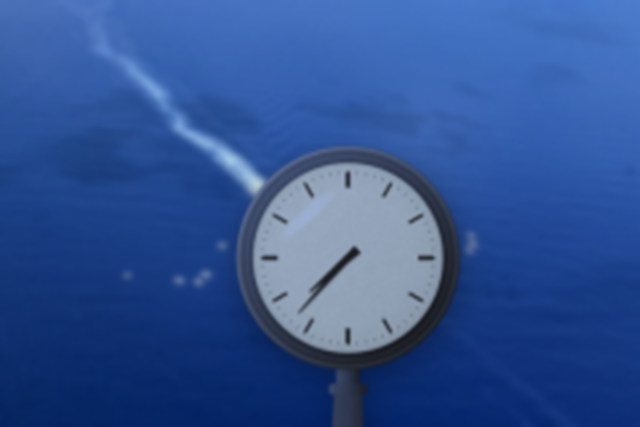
7:37
